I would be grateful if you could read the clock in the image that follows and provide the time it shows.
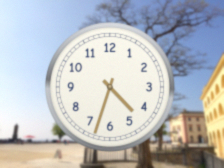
4:33
